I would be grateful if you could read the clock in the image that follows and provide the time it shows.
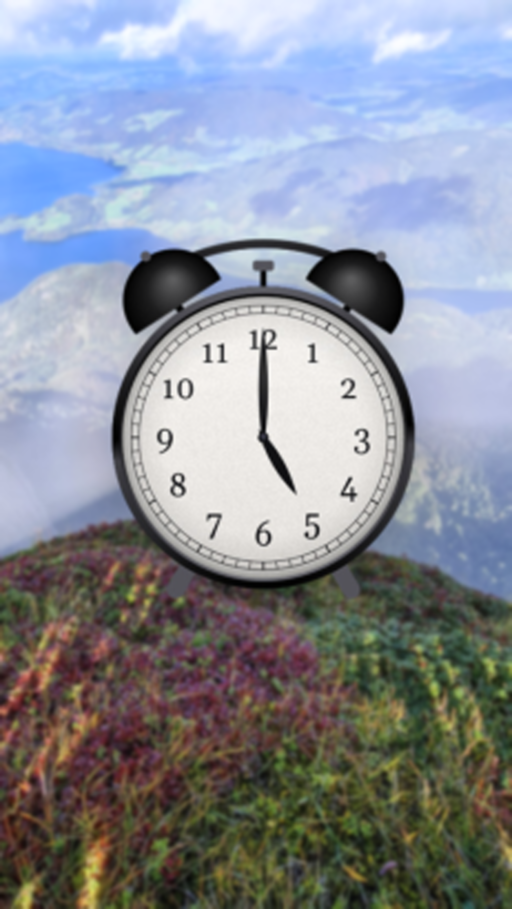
5:00
